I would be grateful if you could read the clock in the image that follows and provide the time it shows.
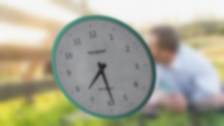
7:29
